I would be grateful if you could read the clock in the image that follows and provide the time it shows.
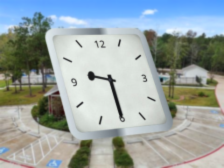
9:30
